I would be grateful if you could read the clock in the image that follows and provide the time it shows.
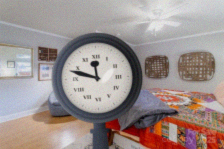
11:48
